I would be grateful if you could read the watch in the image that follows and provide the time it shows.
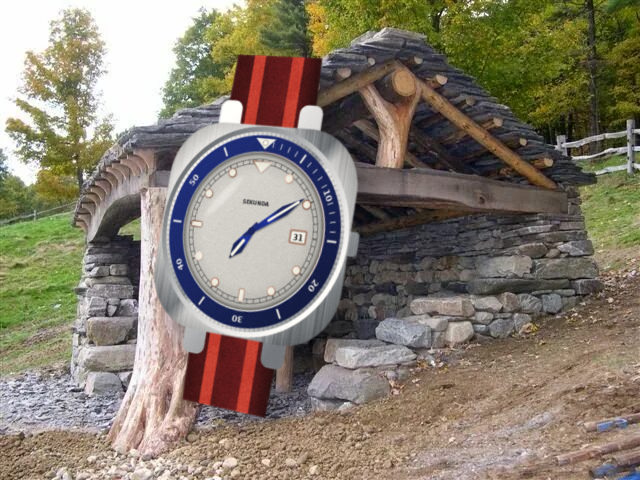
7:09
